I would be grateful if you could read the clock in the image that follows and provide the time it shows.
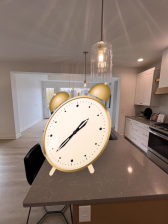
1:38
